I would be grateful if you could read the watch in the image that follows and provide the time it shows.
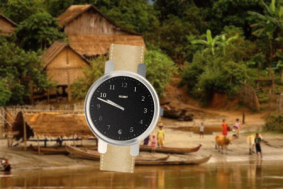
9:48
